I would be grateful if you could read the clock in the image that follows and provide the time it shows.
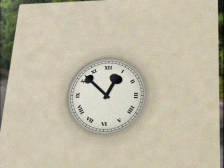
12:52
